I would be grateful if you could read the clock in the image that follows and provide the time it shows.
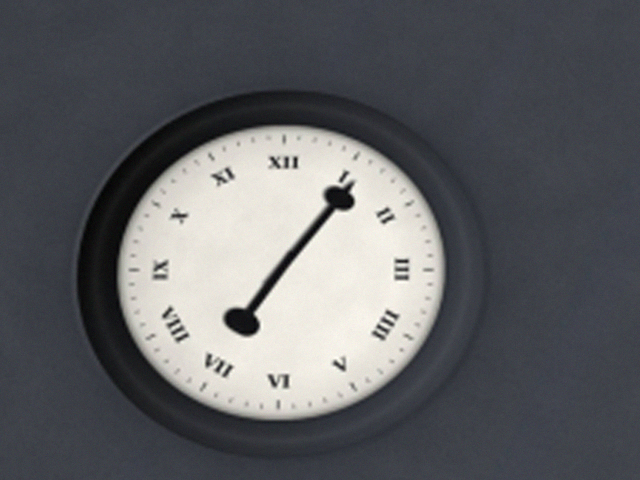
7:06
